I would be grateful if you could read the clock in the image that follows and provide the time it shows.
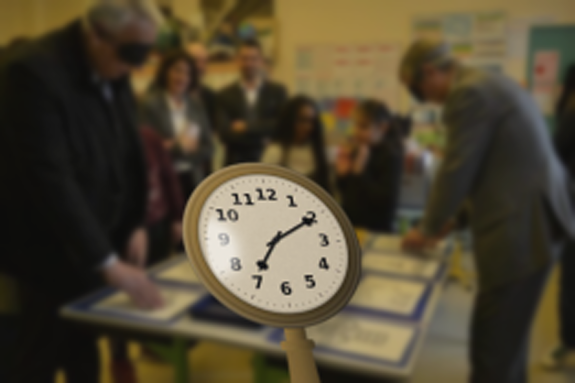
7:10
